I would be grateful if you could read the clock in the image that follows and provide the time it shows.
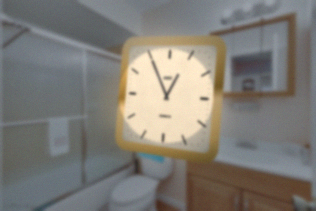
12:55
